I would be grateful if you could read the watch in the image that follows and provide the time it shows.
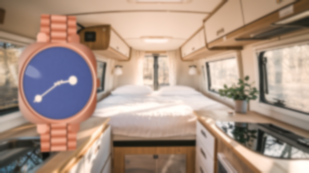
2:39
